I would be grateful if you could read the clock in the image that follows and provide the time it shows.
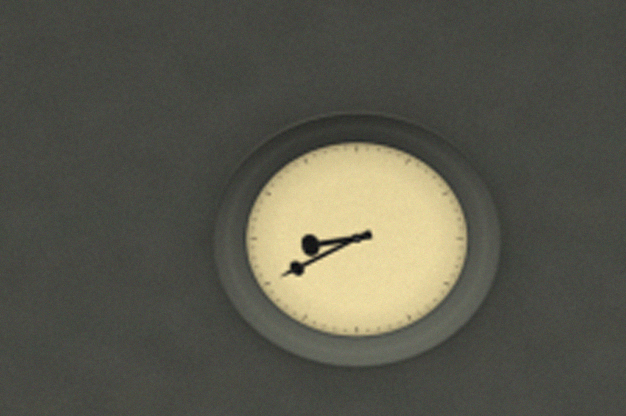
8:40
